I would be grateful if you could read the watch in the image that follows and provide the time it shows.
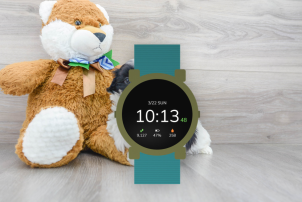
10:13
